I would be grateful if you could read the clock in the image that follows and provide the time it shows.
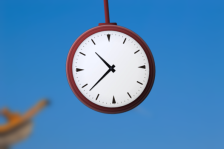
10:38
